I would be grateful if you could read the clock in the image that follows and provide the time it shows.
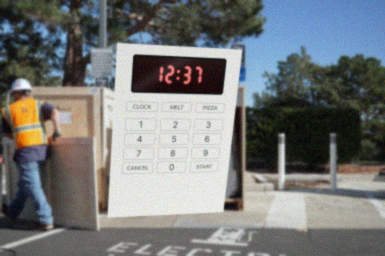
12:37
